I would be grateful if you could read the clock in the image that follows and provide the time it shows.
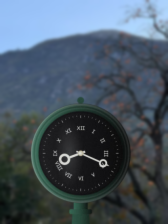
8:19
